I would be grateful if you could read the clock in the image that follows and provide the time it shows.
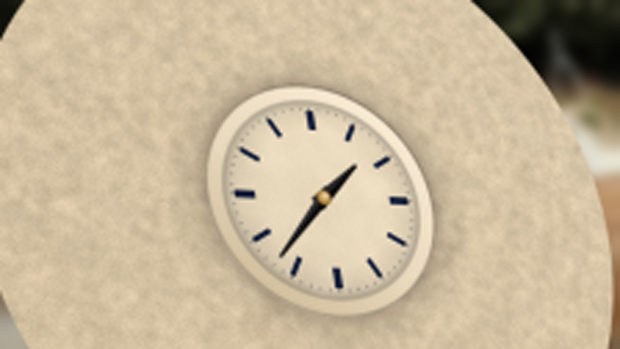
1:37
